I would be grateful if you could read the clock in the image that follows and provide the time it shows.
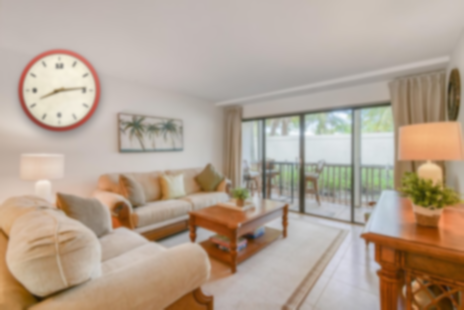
8:14
